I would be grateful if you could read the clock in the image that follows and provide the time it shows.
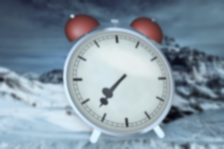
7:37
